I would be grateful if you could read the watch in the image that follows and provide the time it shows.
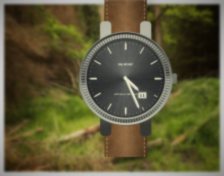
4:26
